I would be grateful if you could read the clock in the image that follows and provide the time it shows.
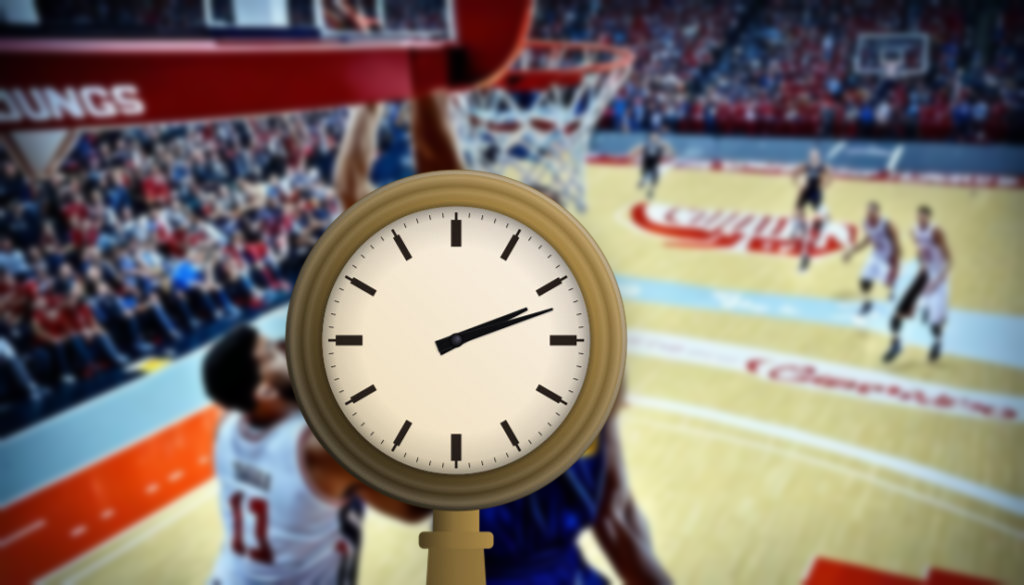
2:12
